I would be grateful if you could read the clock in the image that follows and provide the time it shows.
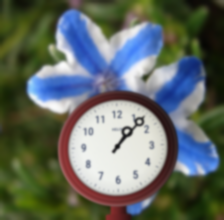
1:07
